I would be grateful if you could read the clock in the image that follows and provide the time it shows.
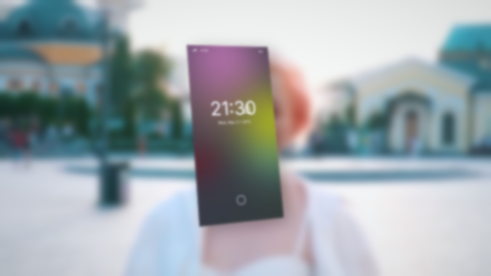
21:30
